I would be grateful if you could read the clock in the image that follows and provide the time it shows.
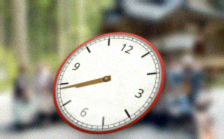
7:39
